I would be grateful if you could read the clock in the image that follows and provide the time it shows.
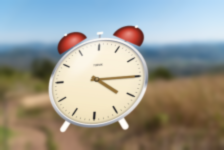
4:15
